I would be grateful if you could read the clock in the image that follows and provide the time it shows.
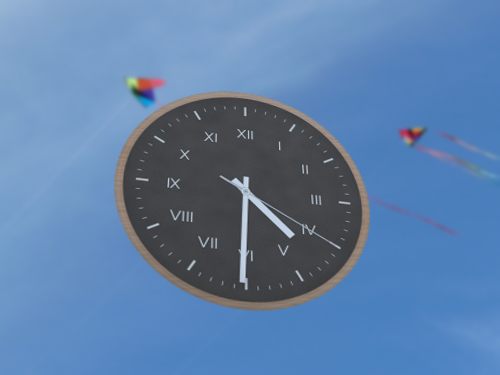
4:30:20
